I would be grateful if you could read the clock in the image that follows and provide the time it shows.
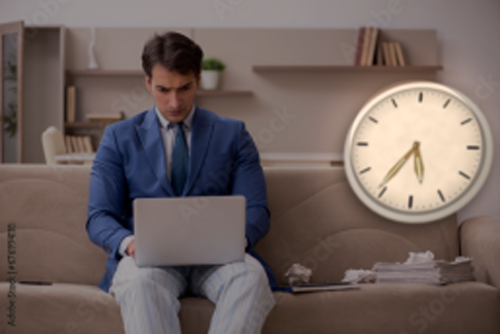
5:36
